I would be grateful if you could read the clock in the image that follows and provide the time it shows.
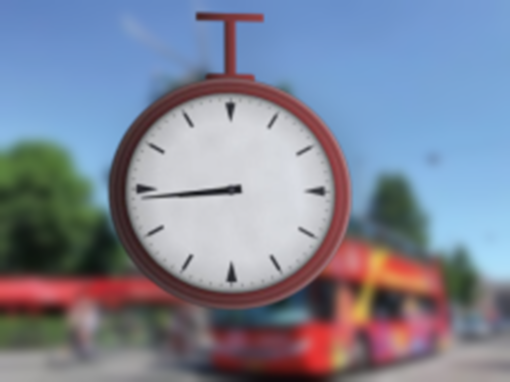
8:44
